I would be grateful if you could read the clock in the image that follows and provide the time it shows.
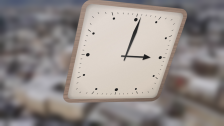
3:01
